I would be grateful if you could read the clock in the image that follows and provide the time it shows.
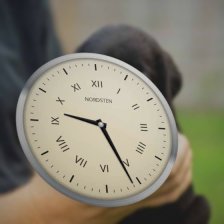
9:26
